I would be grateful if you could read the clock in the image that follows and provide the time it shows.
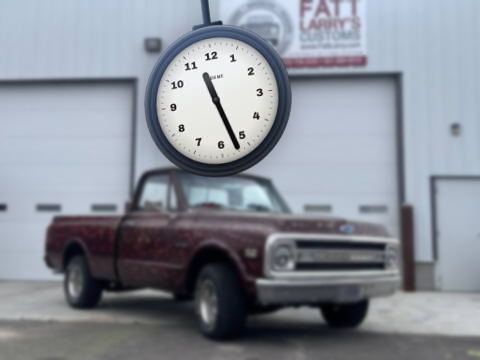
11:27
